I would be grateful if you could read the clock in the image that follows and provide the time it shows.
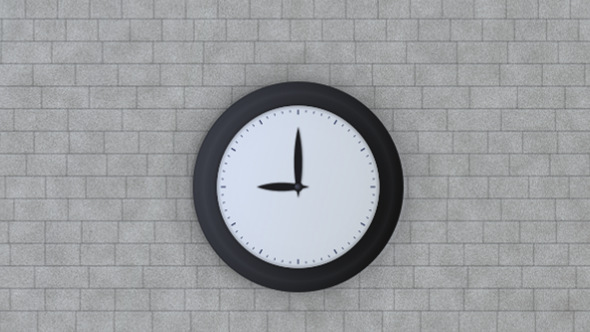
9:00
